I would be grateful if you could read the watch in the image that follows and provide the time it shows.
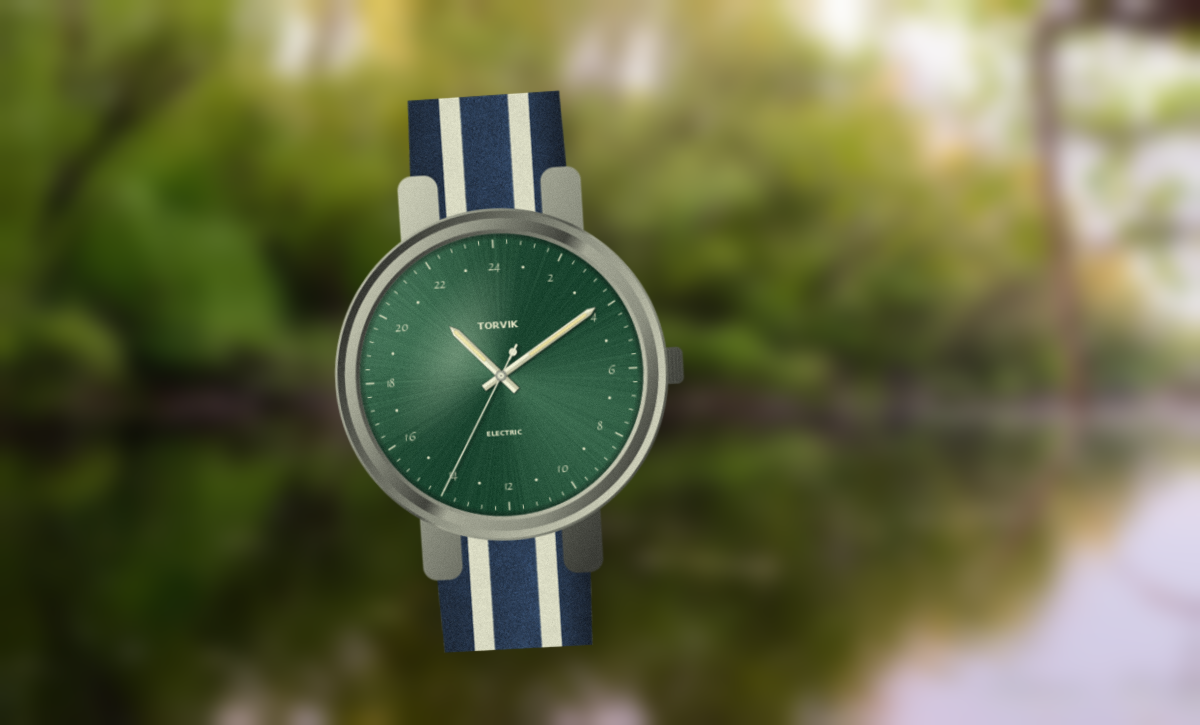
21:09:35
